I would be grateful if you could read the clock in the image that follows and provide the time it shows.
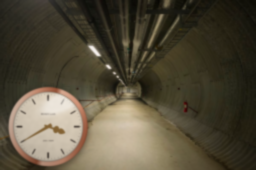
3:40
